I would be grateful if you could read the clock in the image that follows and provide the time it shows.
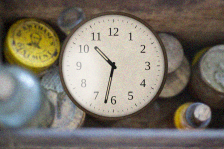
10:32
